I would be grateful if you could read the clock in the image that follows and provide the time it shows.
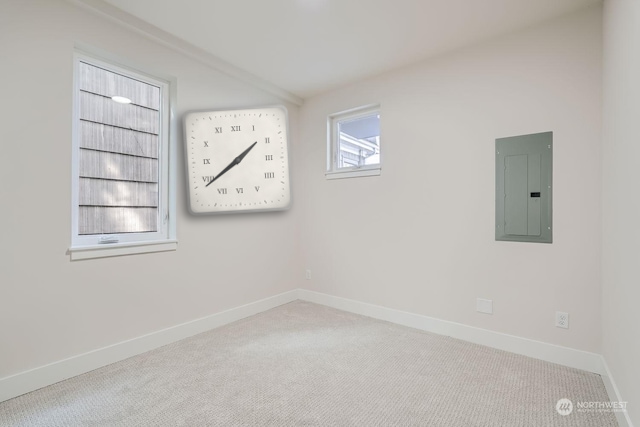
1:39
